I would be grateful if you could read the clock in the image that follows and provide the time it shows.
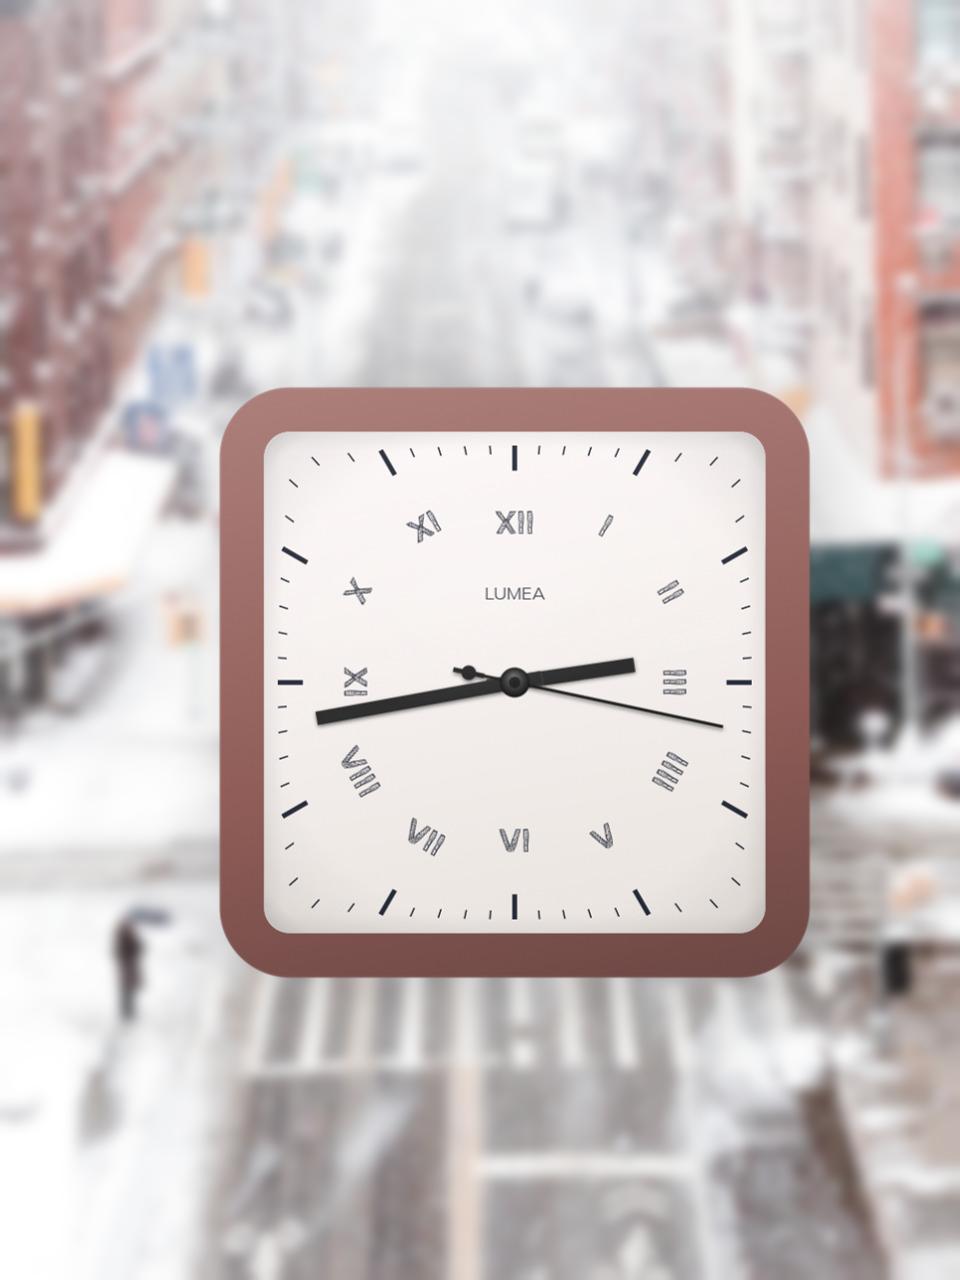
2:43:17
